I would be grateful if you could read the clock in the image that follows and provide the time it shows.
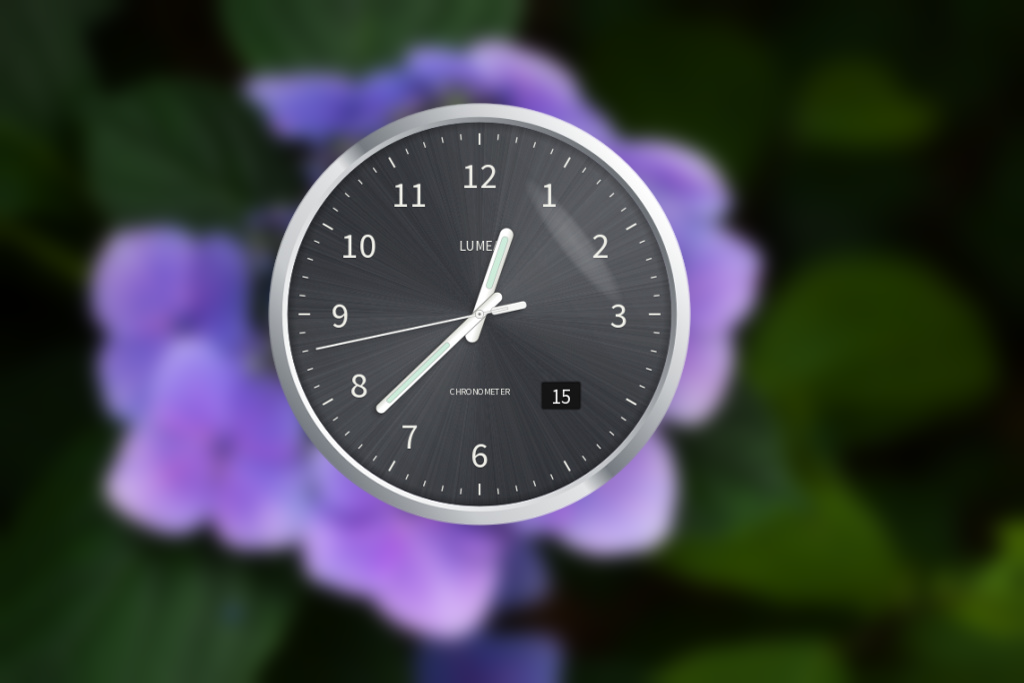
12:37:43
